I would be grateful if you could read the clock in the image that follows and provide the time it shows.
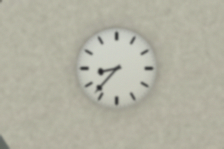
8:37
